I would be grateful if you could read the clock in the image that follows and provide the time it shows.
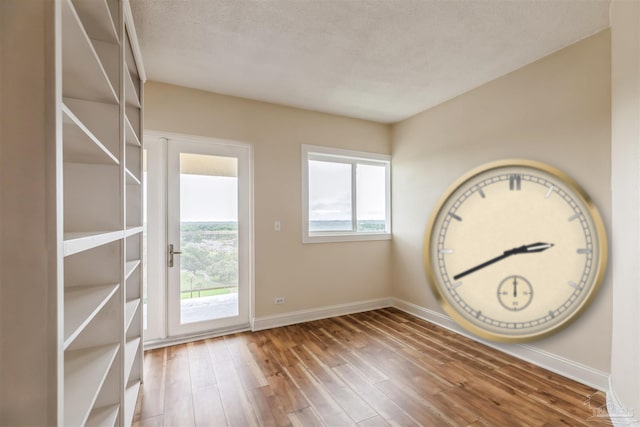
2:41
